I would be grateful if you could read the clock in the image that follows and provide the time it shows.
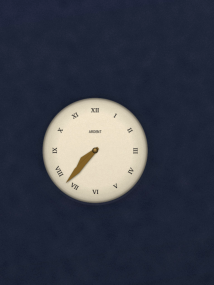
7:37
